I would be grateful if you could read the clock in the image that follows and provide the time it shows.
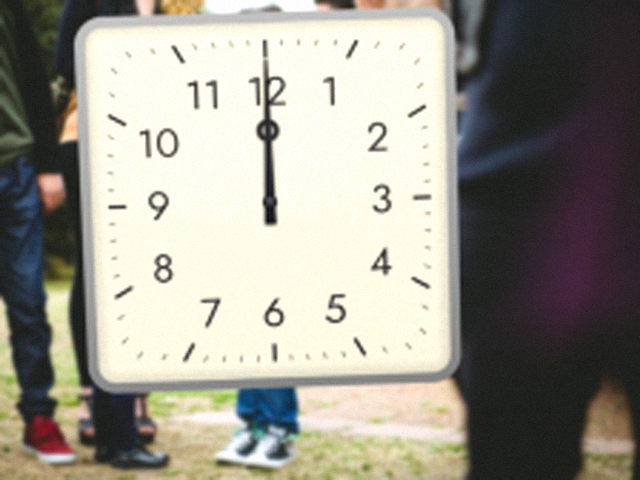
12:00
